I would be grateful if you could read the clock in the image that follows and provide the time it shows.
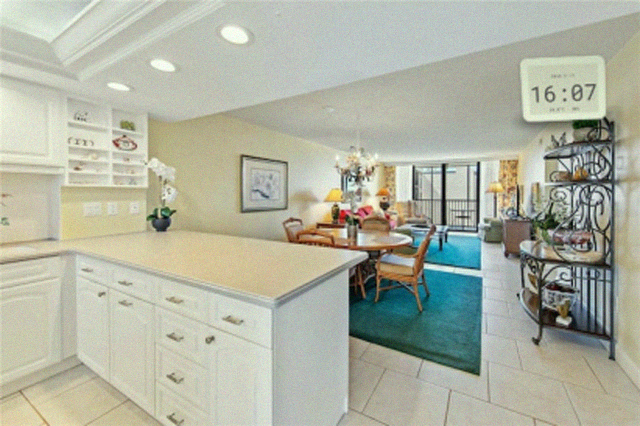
16:07
